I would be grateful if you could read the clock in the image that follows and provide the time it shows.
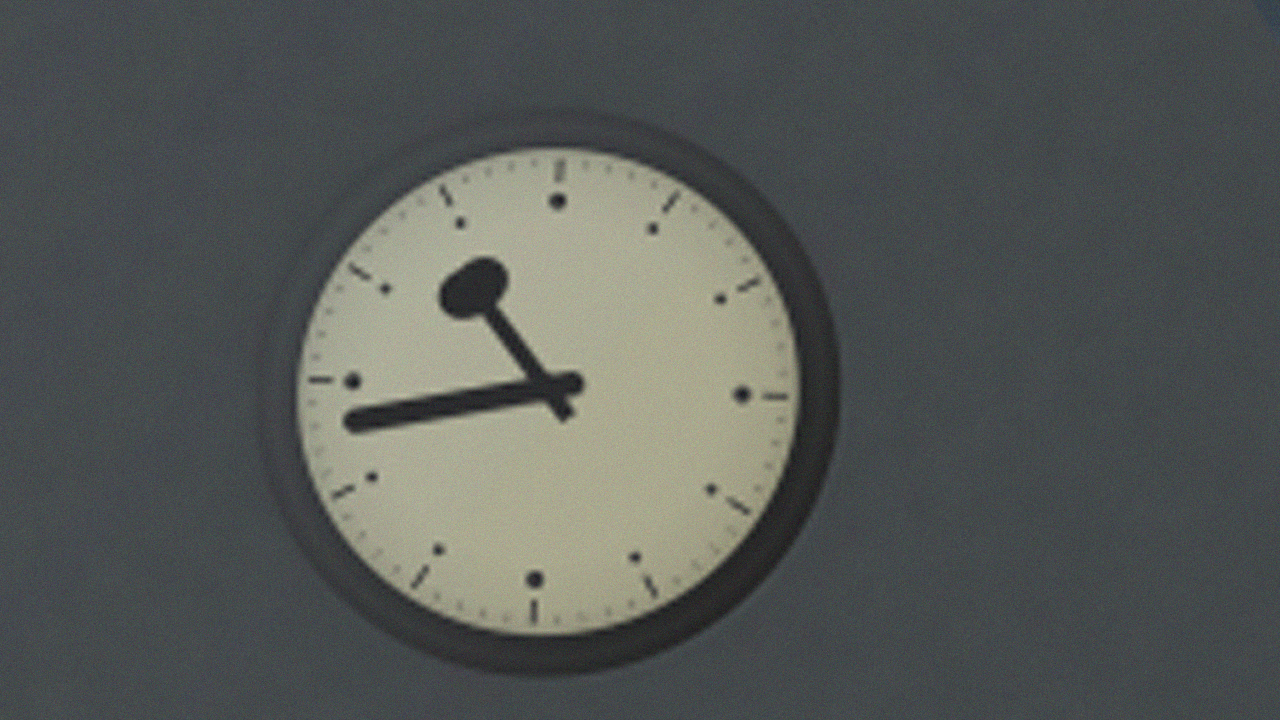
10:43
